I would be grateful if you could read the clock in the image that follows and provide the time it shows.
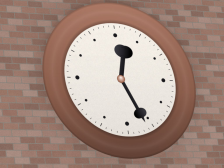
12:26
